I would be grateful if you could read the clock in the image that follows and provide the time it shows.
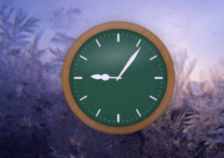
9:06
